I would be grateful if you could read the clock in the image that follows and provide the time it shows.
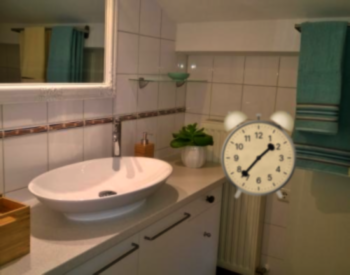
1:37
